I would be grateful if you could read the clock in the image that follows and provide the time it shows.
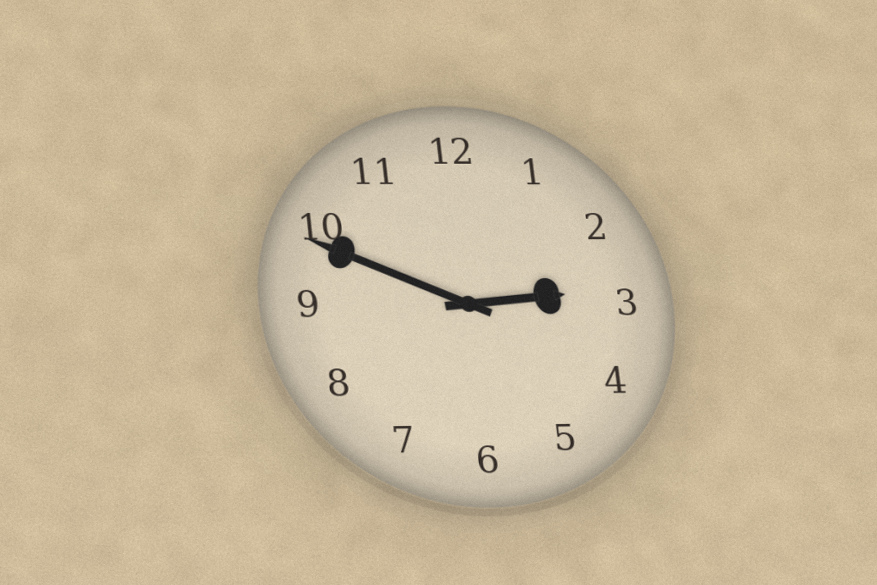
2:49
